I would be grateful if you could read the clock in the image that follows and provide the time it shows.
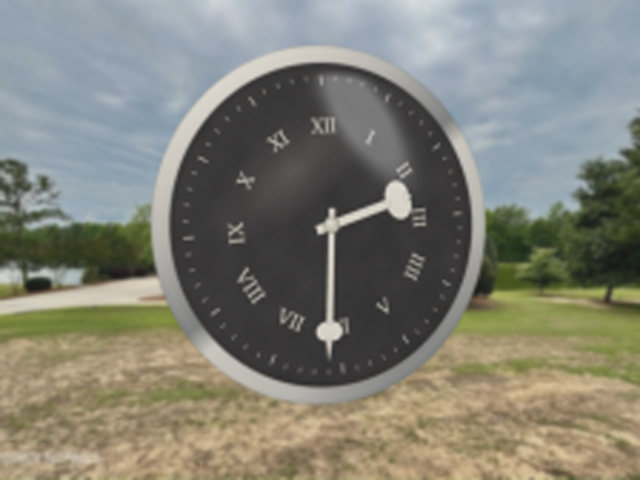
2:31
